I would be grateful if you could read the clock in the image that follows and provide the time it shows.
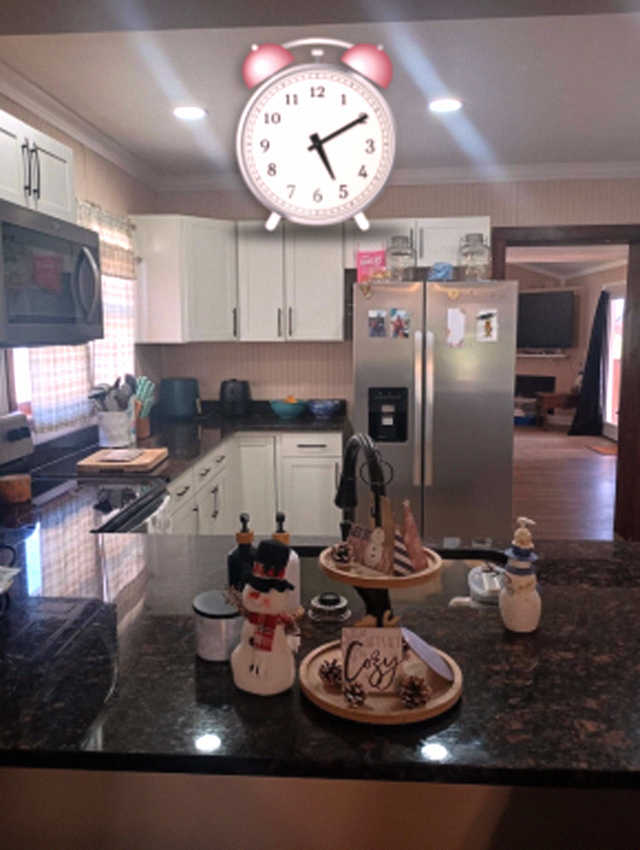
5:10
